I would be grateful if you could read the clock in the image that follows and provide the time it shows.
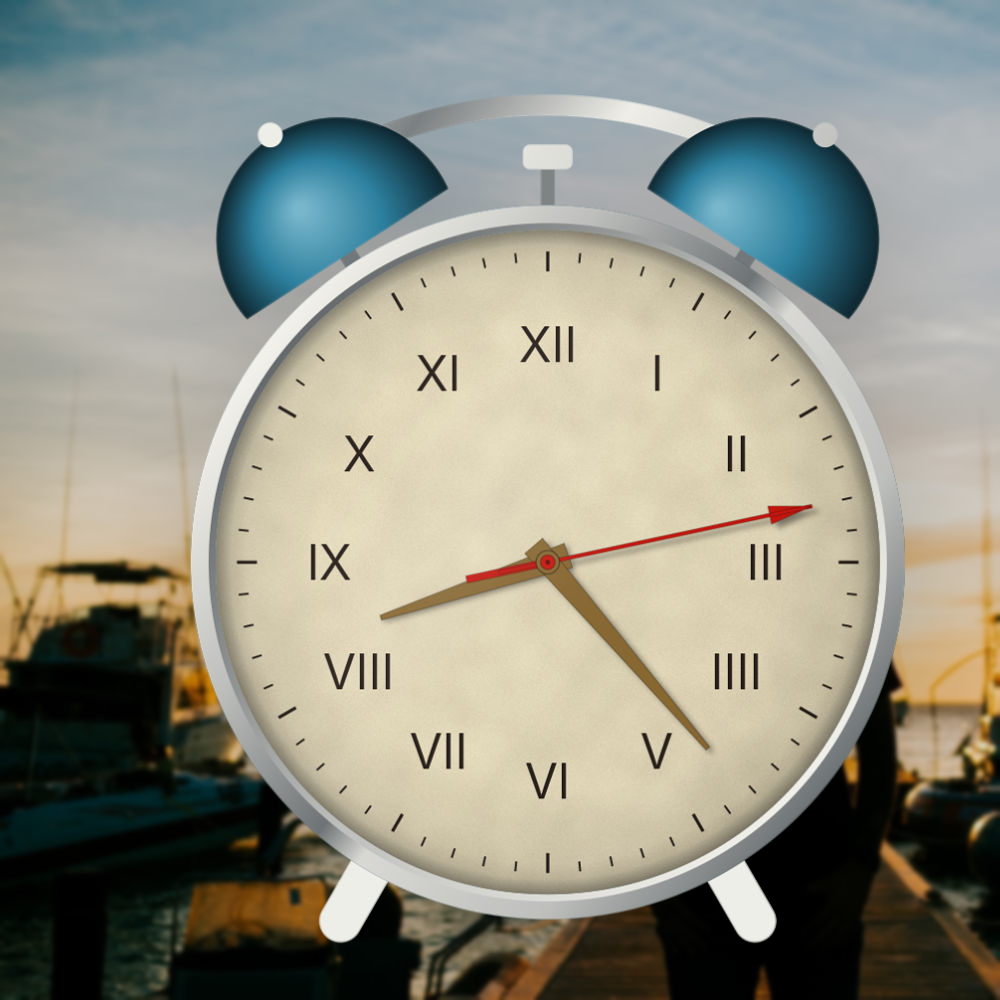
8:23:13
